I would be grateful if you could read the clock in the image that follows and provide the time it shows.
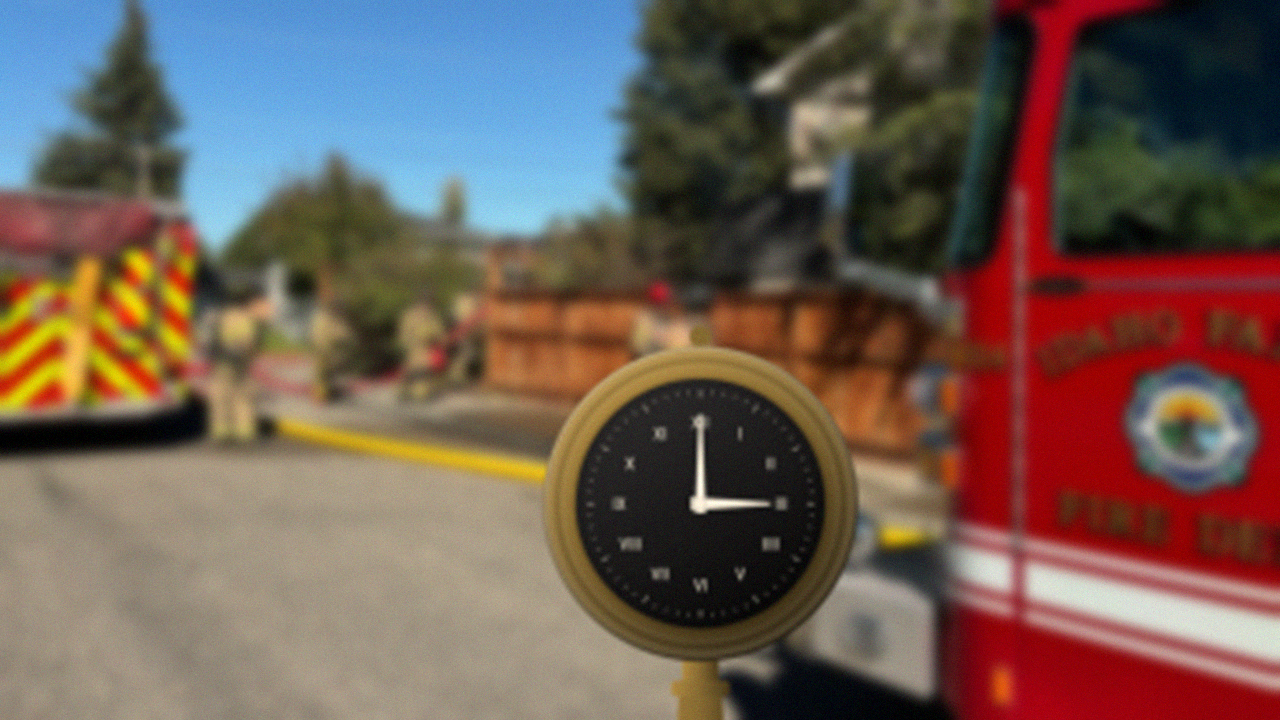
3:00
